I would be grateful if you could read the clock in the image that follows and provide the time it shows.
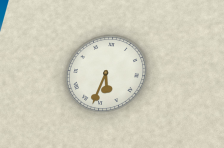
5:32
